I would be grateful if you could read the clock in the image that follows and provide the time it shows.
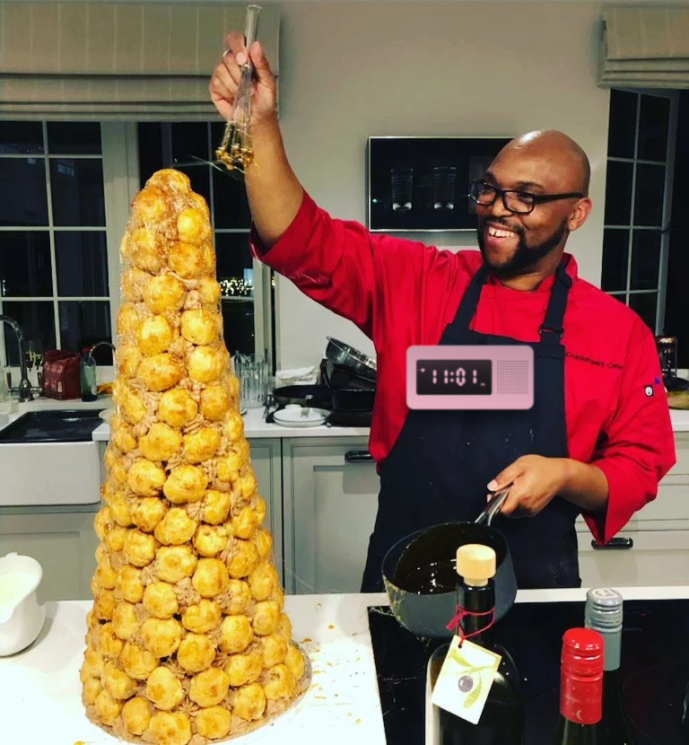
11:01
